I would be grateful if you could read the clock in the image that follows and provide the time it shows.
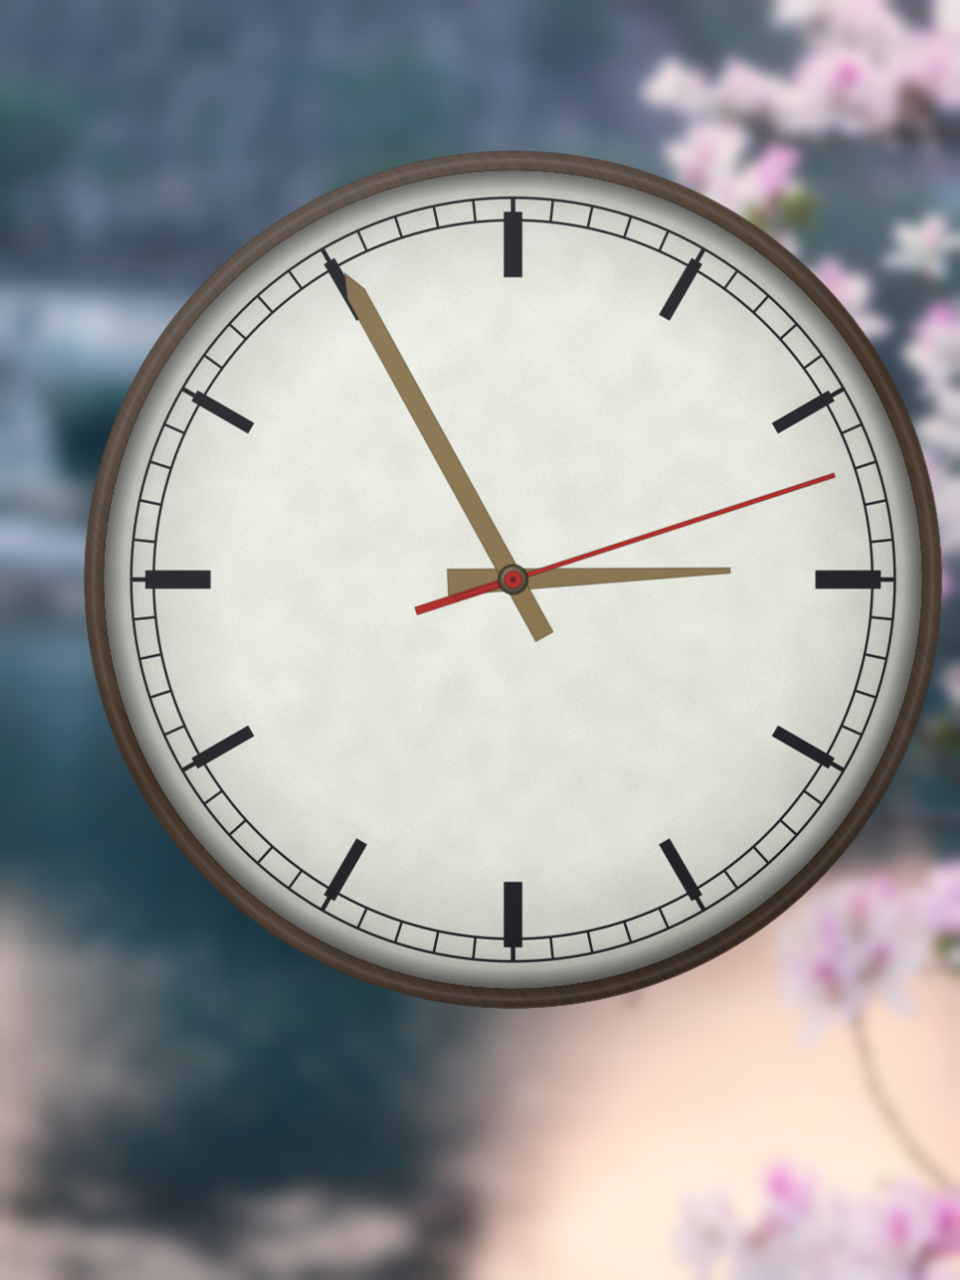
2:55:12
